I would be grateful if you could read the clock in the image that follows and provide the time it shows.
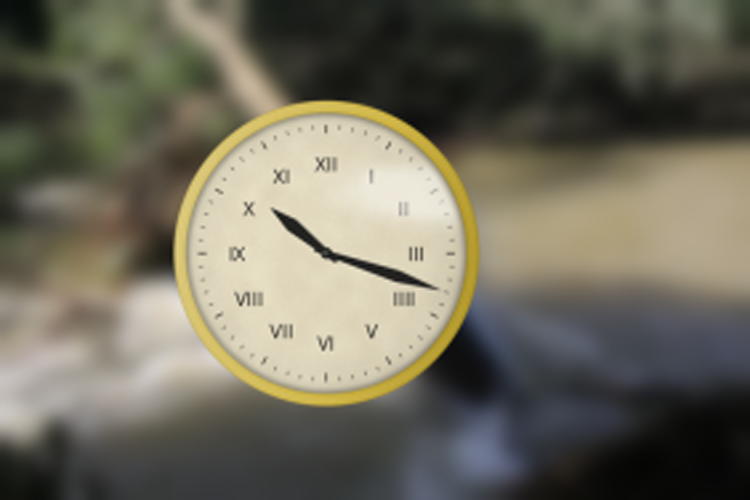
10:18
